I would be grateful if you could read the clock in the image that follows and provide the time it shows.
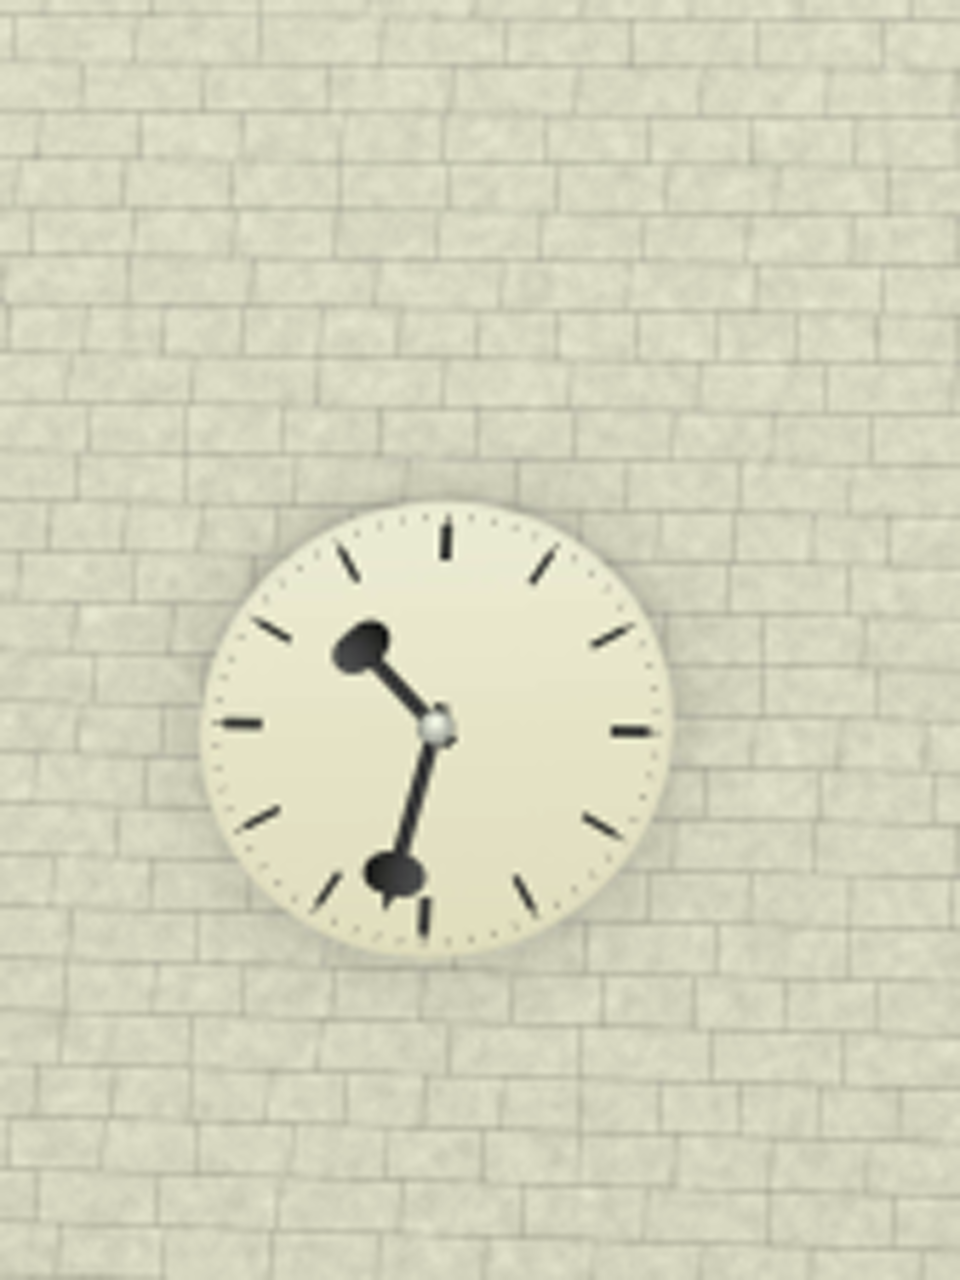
10:32
